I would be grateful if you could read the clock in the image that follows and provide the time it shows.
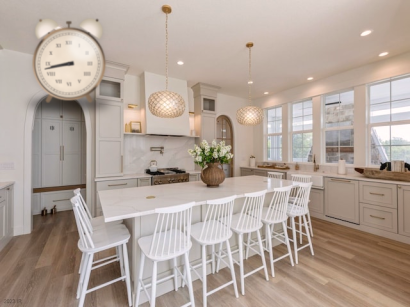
8:43
